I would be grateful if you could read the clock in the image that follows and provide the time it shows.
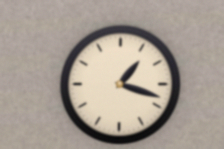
1:18
